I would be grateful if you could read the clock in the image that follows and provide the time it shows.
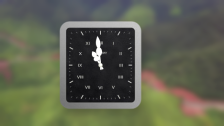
10:59
